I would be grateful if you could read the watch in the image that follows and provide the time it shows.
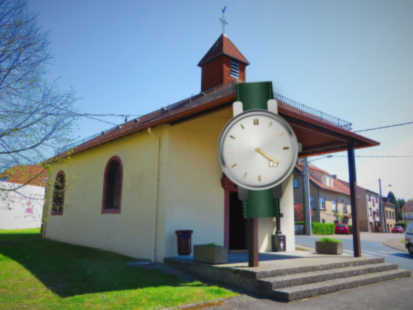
4:21
